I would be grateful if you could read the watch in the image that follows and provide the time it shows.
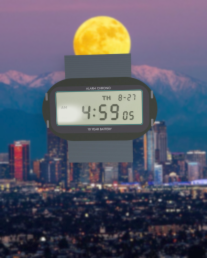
4:59:05
